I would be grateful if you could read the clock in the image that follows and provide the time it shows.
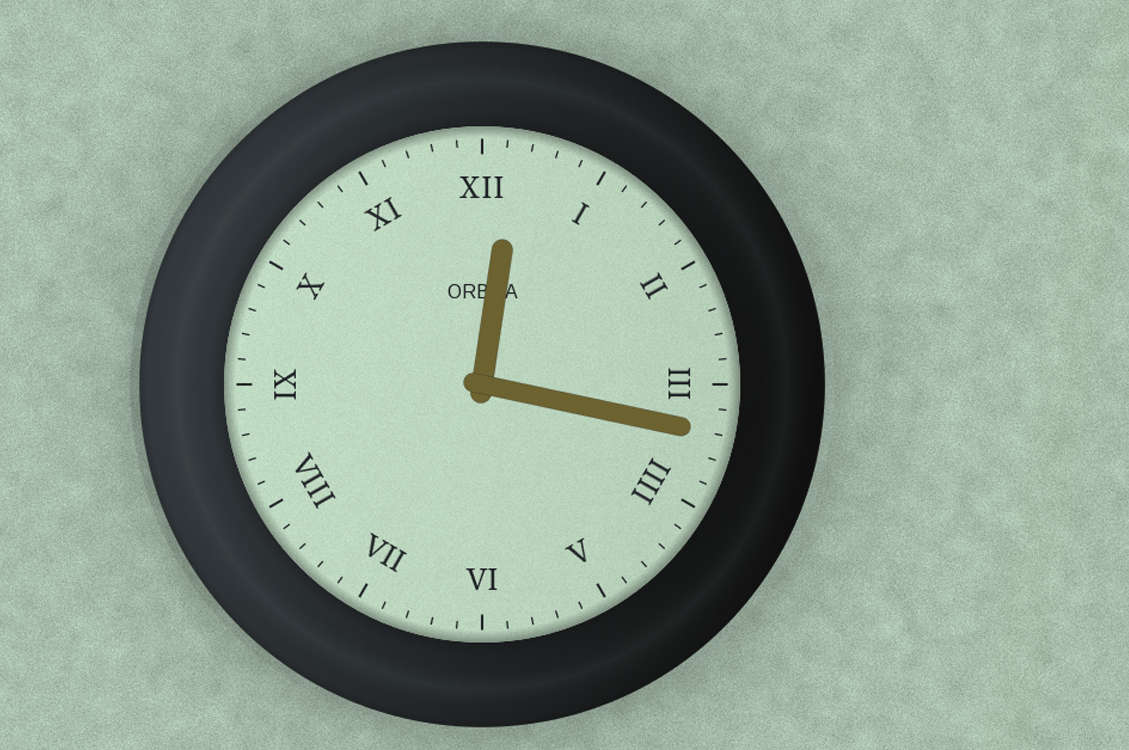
12:17
